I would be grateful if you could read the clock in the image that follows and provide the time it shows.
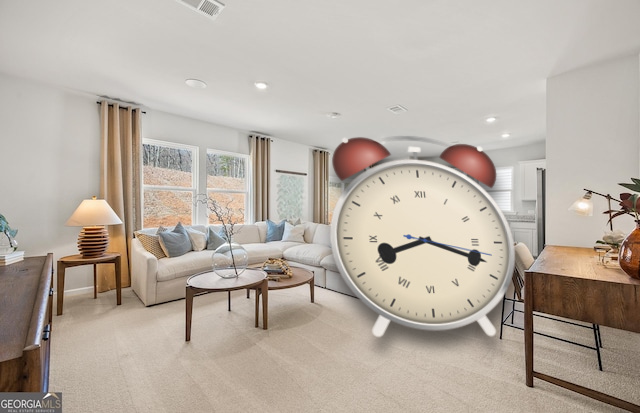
8:18:17
